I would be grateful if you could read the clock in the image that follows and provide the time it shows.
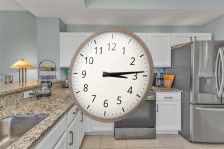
3:14
